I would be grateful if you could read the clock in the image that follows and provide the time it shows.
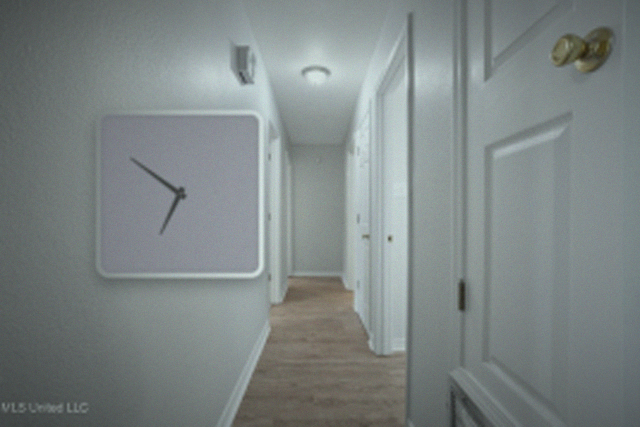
6:51
